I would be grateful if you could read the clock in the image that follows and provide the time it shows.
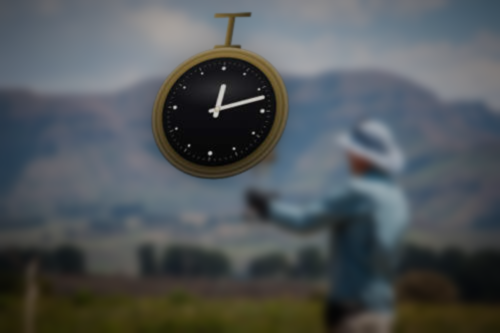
12:12
